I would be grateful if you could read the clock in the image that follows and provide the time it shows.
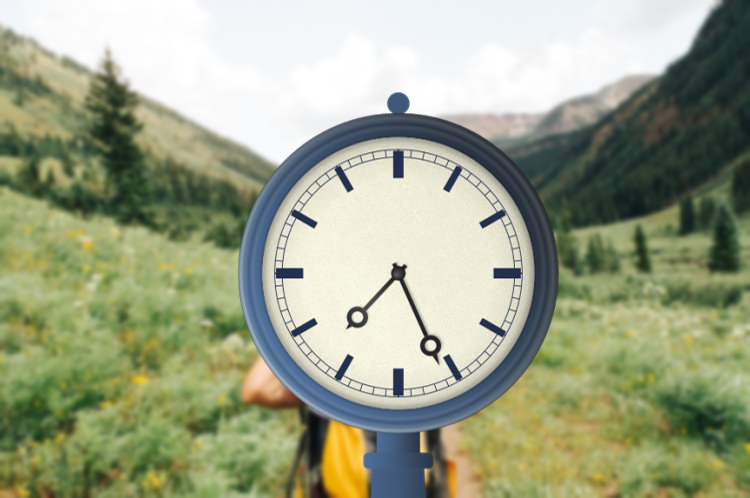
7:26
